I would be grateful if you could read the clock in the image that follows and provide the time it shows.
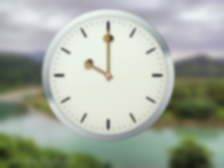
10:00
